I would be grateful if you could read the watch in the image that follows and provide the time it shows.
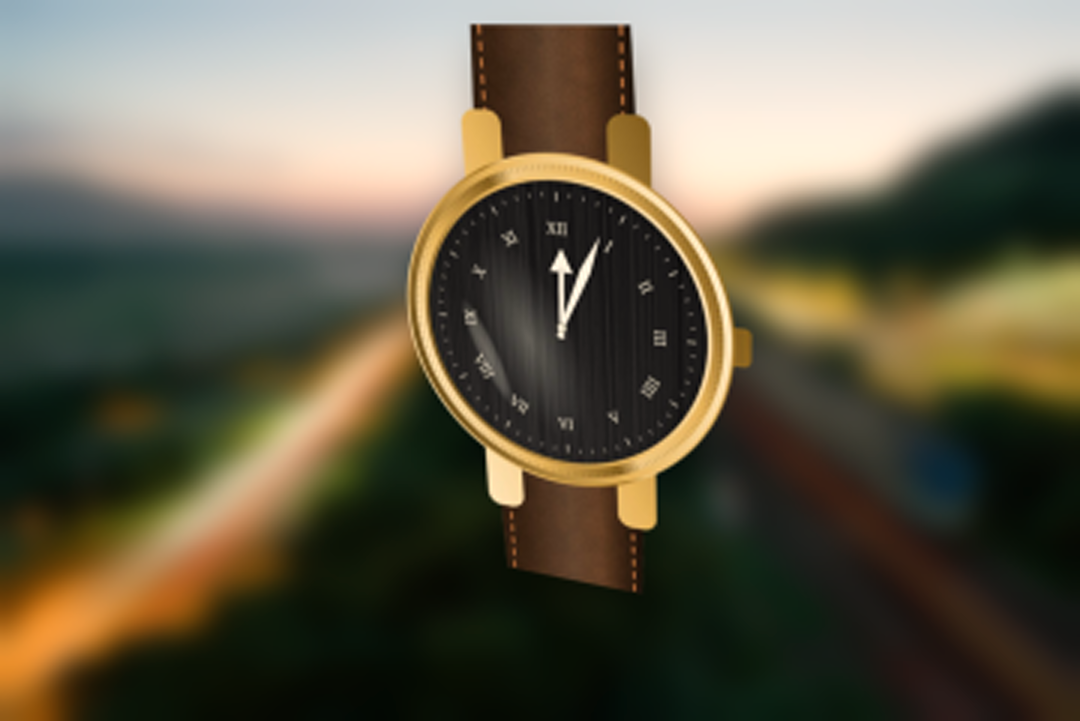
12:04
